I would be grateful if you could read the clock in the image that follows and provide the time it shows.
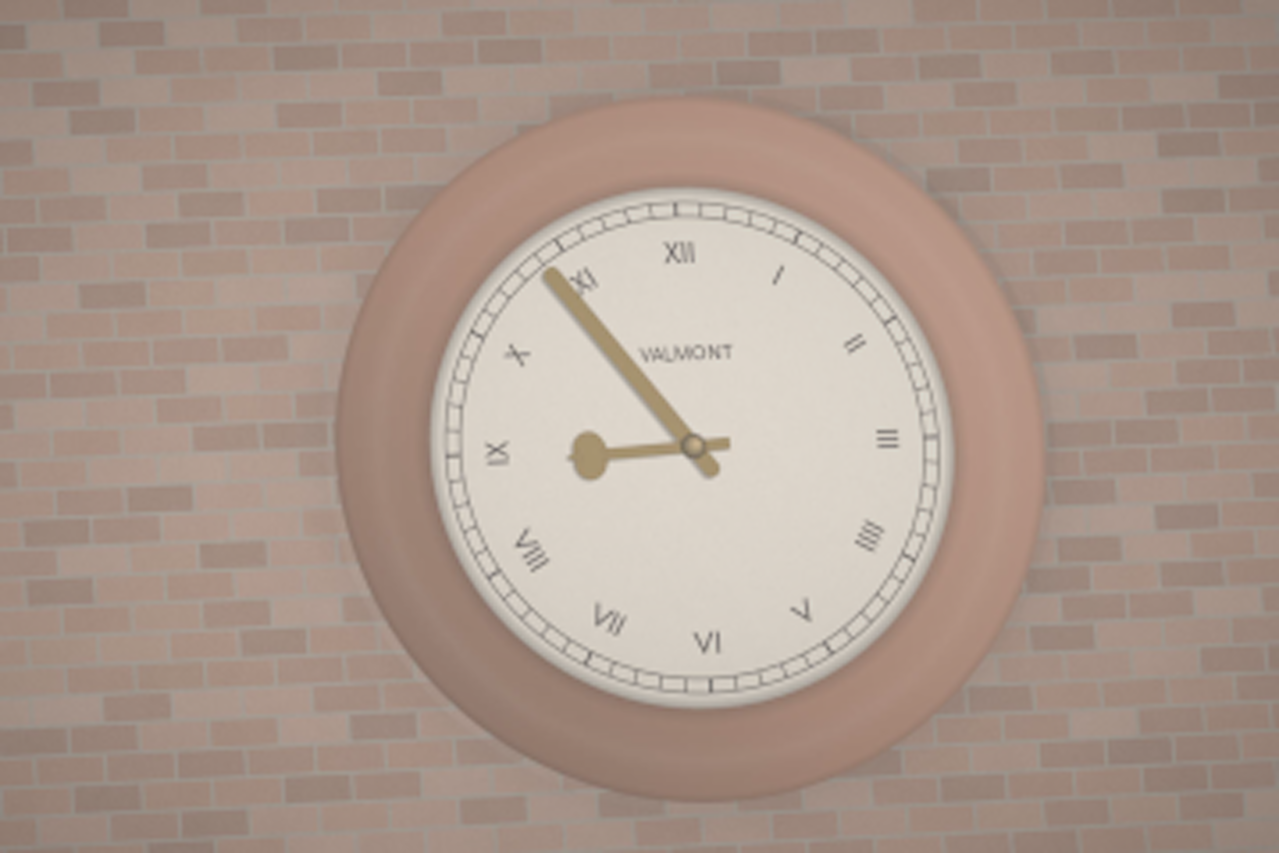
8:54
